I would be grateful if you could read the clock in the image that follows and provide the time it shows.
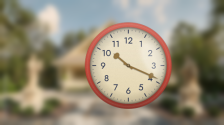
10:19
